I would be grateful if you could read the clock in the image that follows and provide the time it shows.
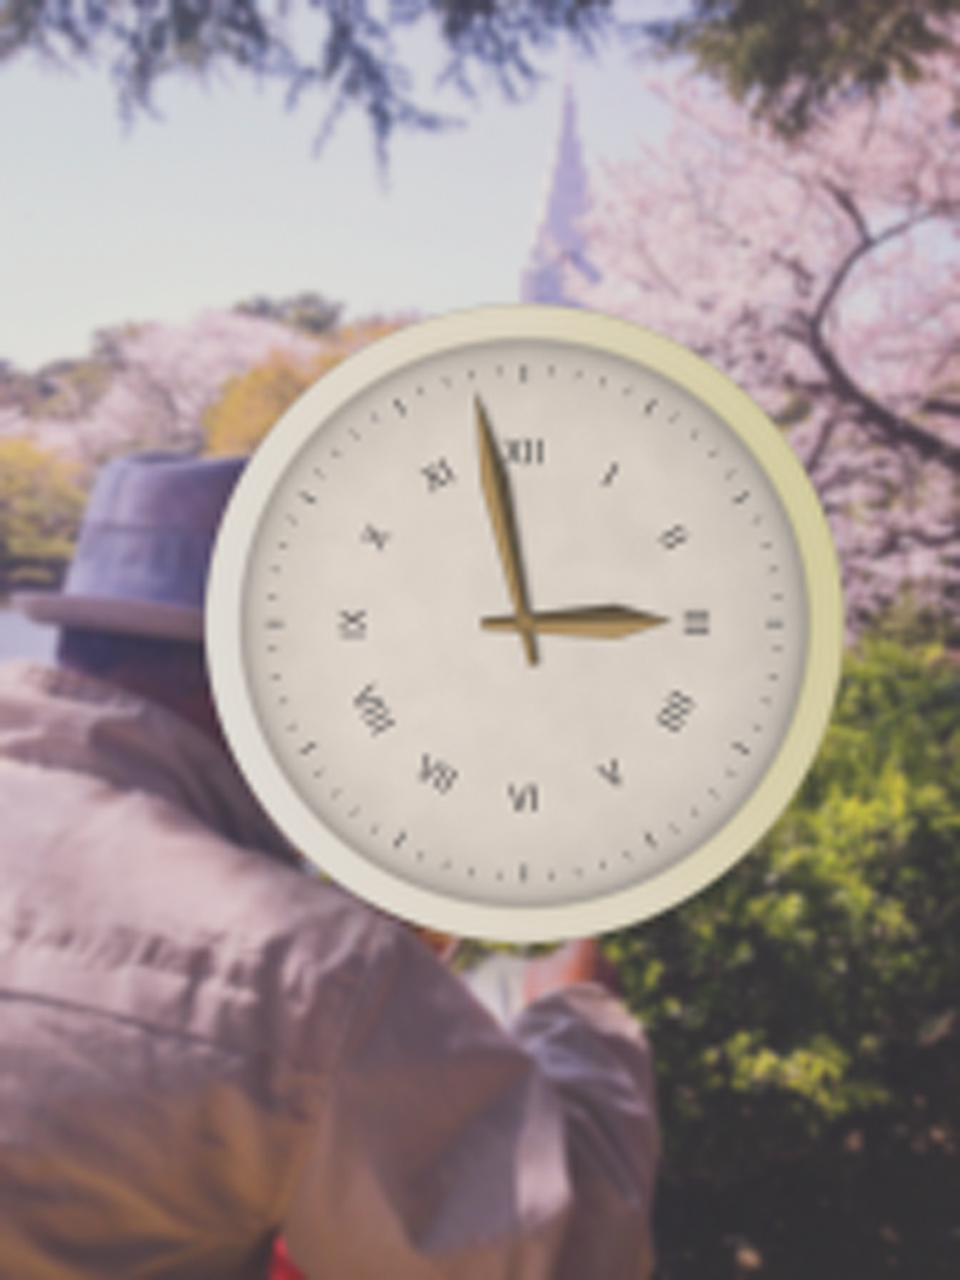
2:58
